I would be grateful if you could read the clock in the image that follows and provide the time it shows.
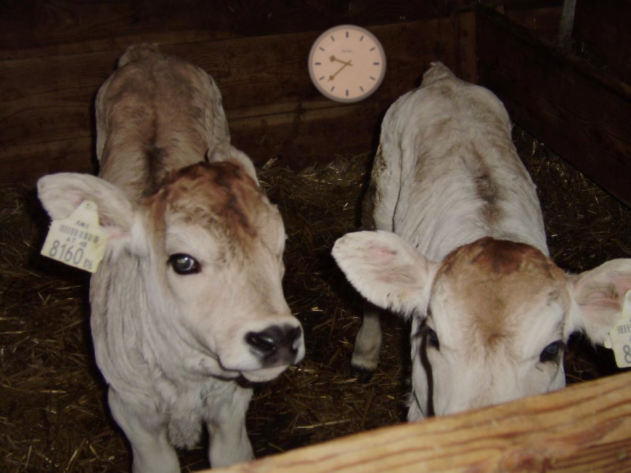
9:38
